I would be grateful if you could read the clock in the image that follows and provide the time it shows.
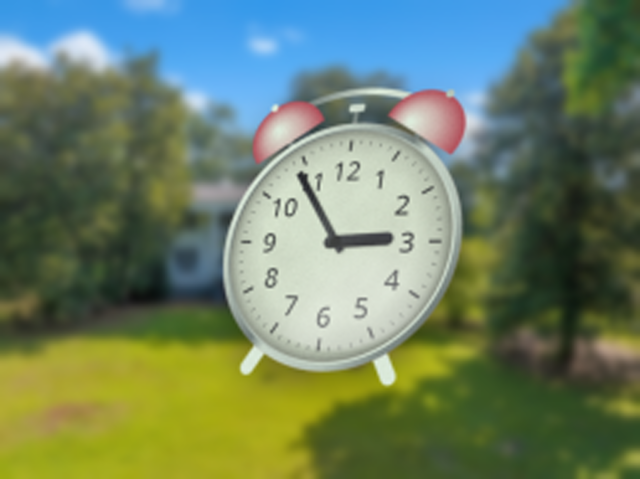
2:54
